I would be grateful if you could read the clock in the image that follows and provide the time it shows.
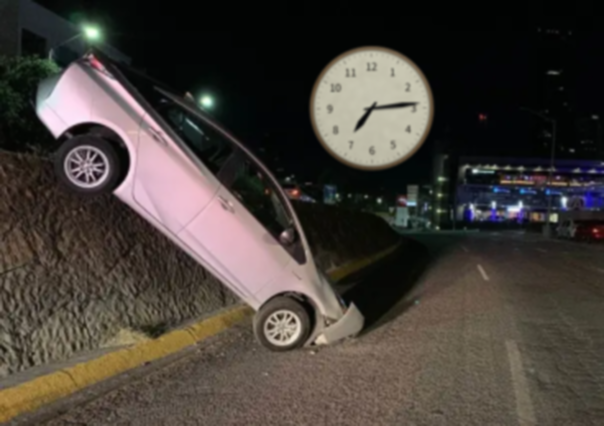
7:14
